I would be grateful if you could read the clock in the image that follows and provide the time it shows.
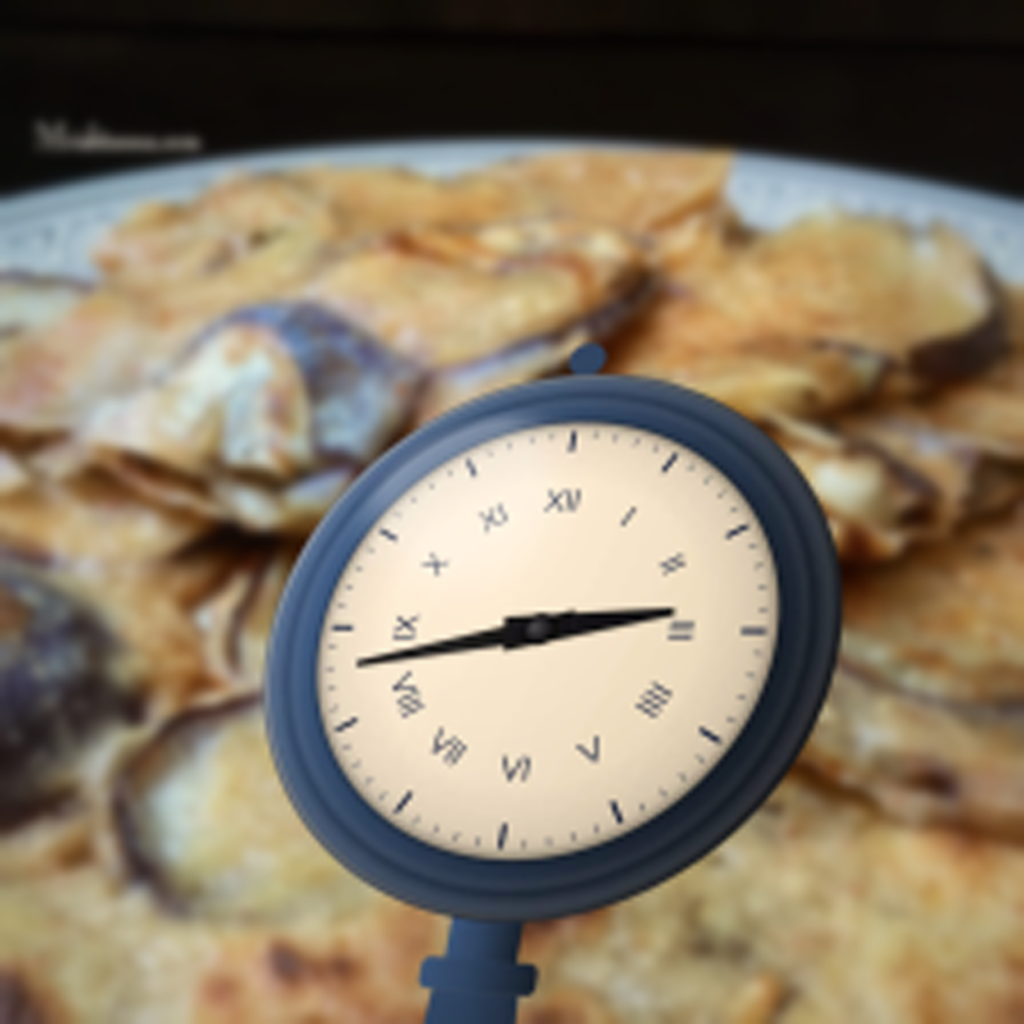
2:43
